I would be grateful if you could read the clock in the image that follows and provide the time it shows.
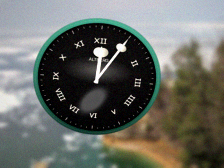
12:05
